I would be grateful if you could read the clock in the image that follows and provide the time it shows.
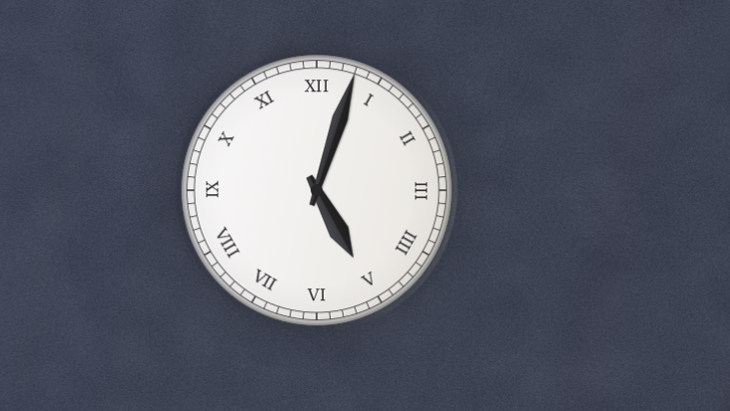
5:03
